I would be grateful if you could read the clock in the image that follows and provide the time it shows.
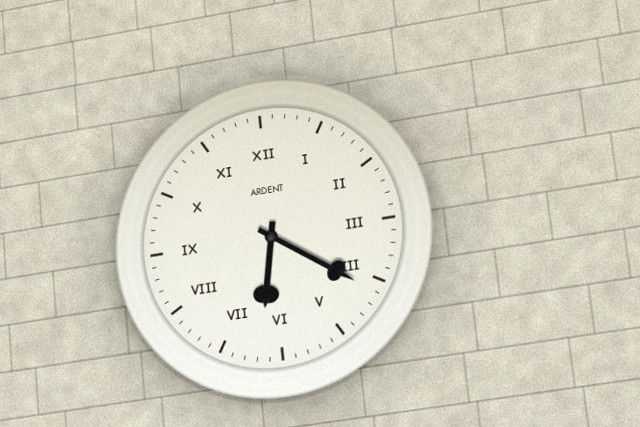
6:21
